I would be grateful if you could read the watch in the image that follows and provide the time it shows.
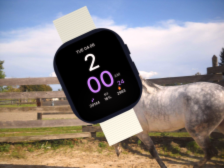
2:00
